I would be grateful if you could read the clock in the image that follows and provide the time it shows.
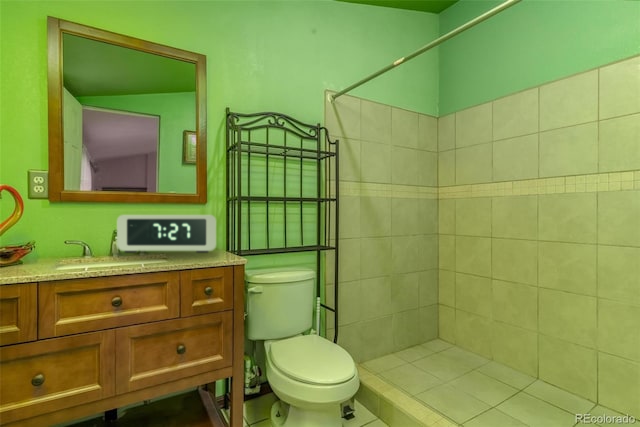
7:27
